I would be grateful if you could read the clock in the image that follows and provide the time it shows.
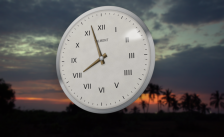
7:57
